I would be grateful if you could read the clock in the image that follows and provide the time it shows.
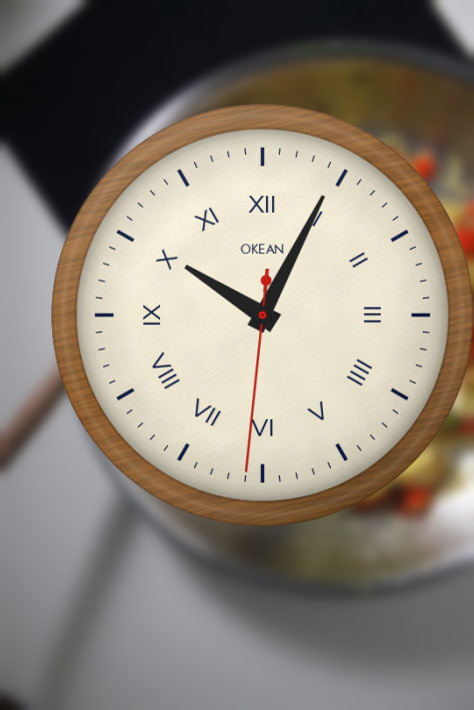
10:04:31
